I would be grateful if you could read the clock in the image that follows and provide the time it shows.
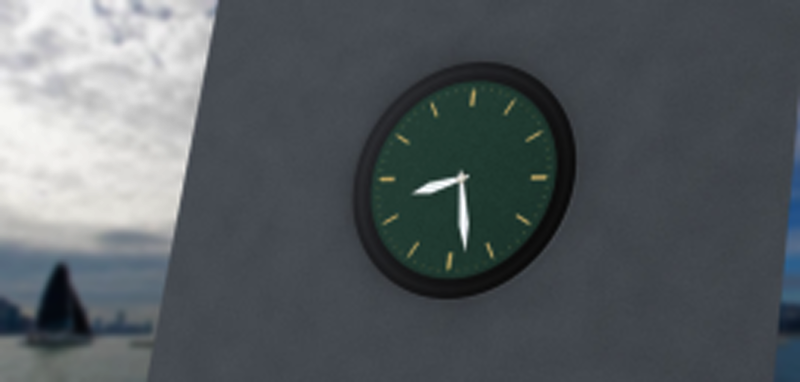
8:28
